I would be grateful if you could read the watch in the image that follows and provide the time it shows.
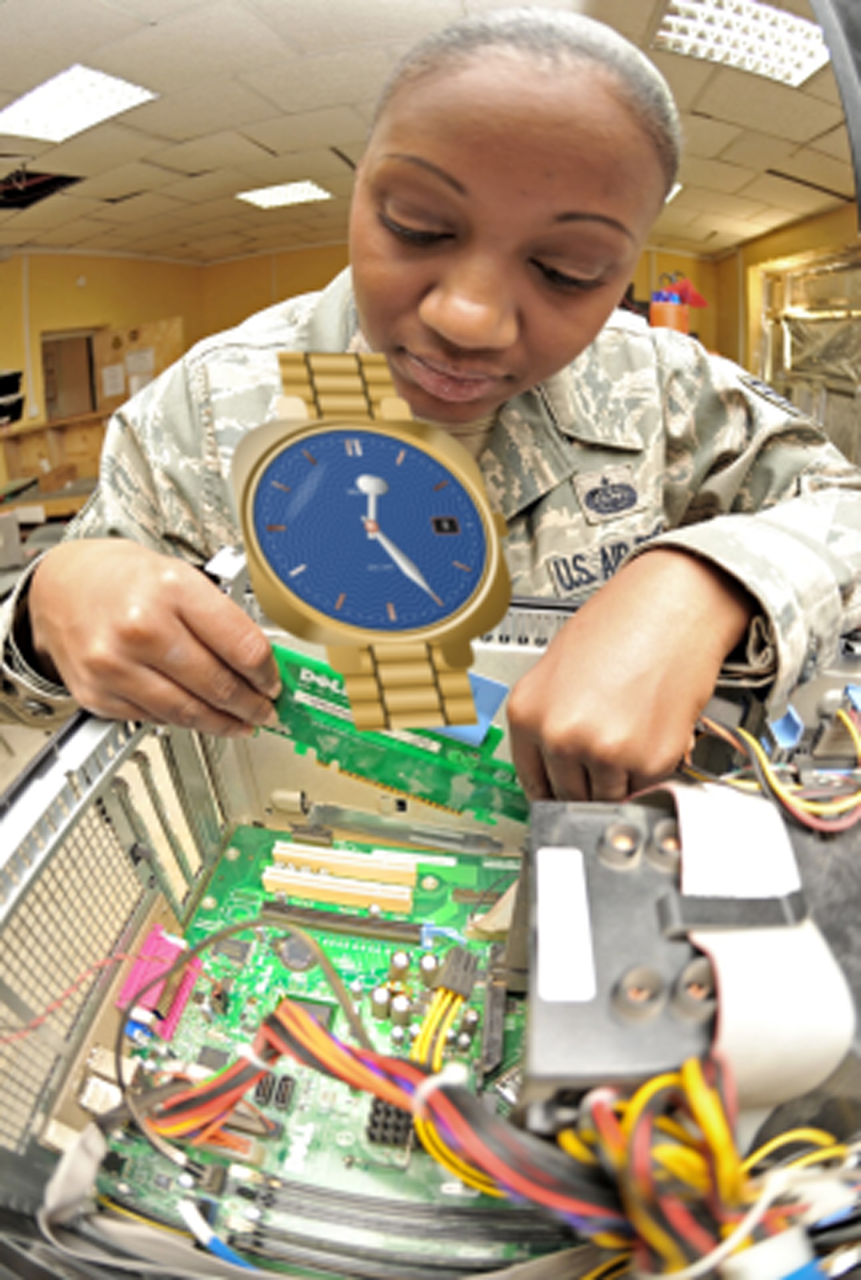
12:25
